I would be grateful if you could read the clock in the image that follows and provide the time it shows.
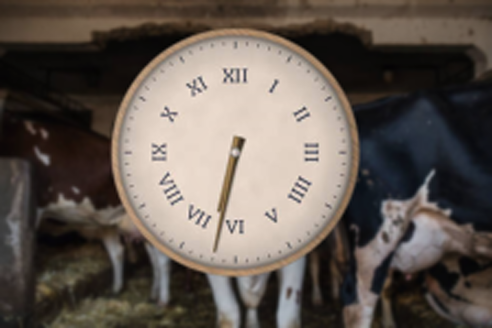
6:32
